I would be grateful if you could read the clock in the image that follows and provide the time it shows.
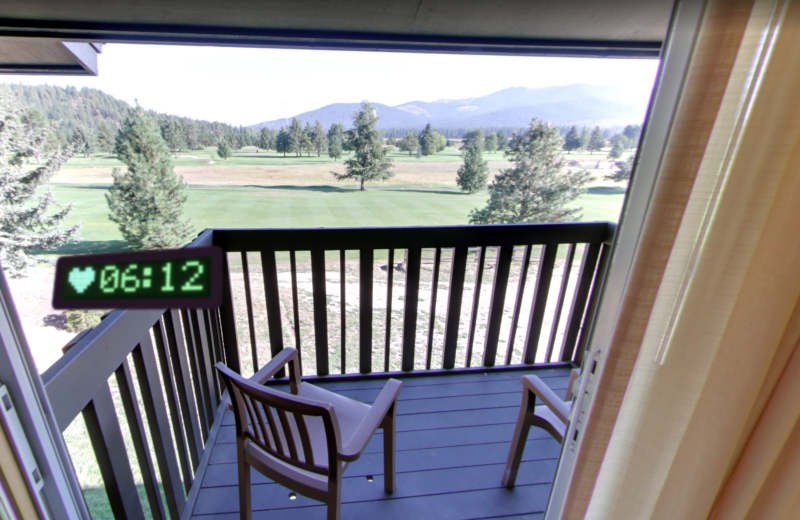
6:12
